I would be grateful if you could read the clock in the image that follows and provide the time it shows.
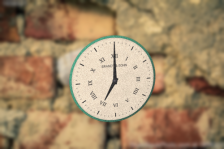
7:00
